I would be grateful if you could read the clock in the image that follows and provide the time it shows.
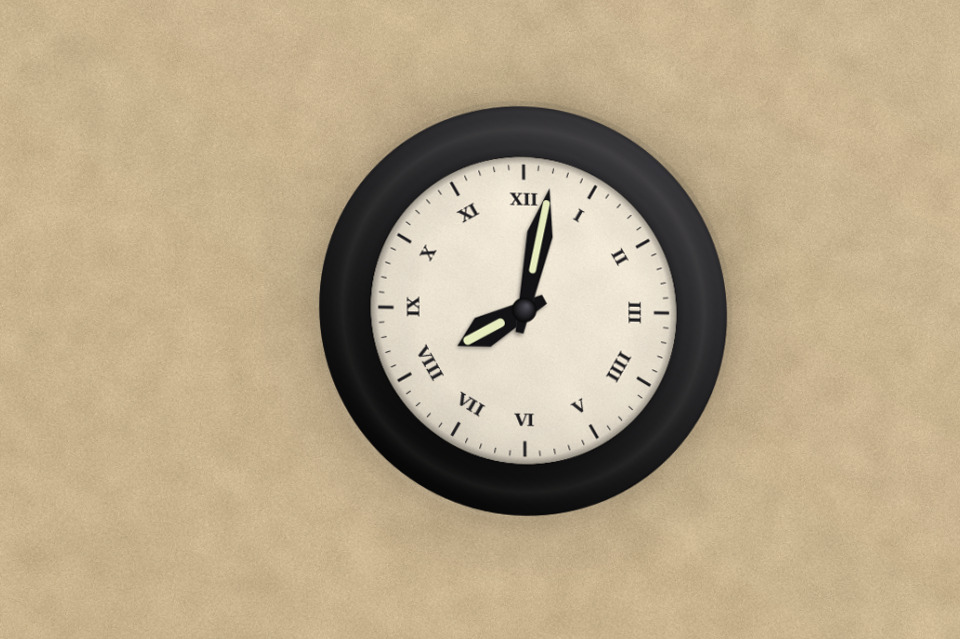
8:02
